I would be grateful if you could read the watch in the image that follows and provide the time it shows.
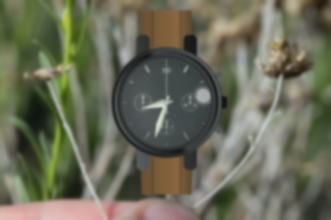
8:33
